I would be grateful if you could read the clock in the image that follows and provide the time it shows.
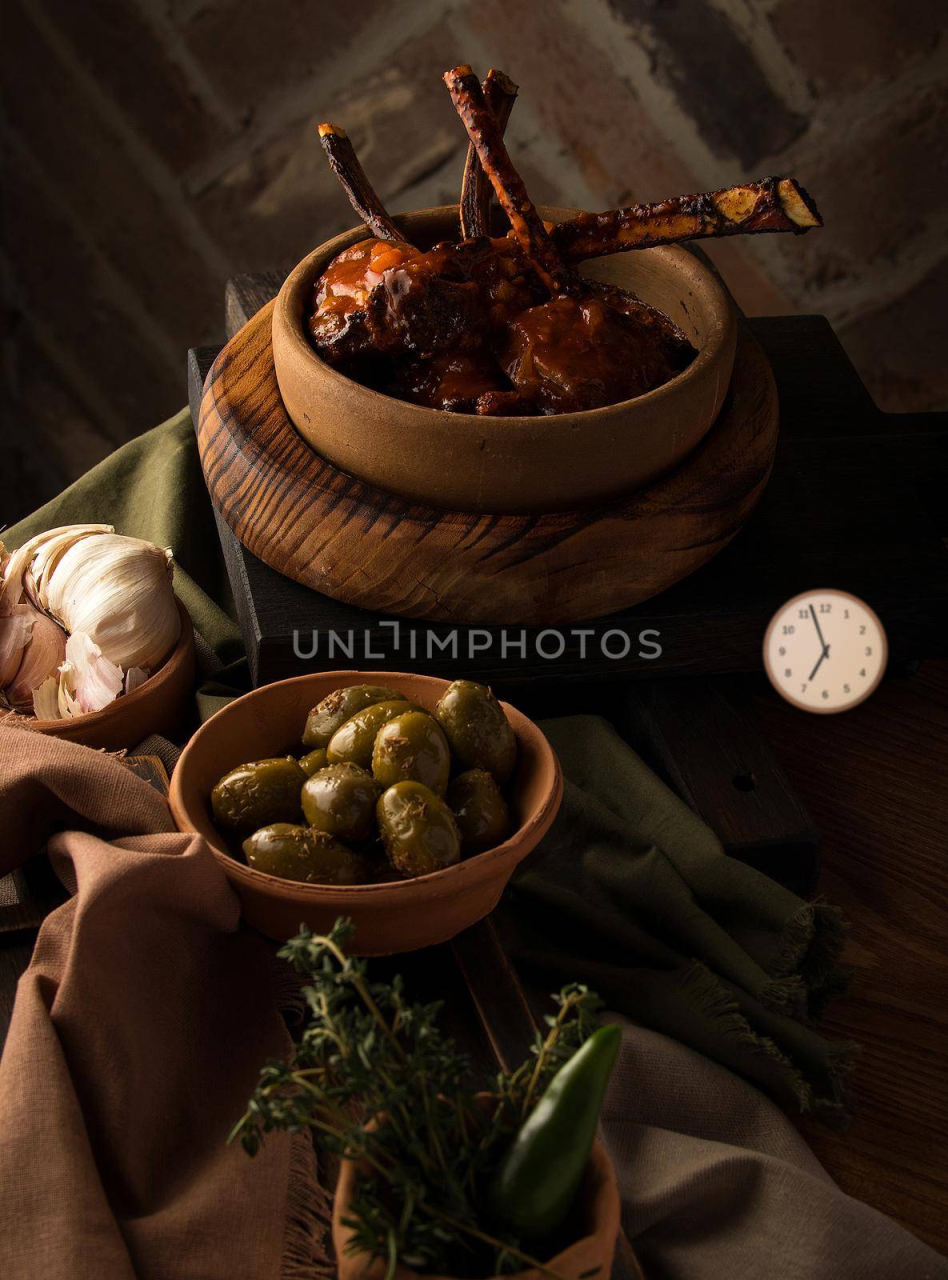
6:57
